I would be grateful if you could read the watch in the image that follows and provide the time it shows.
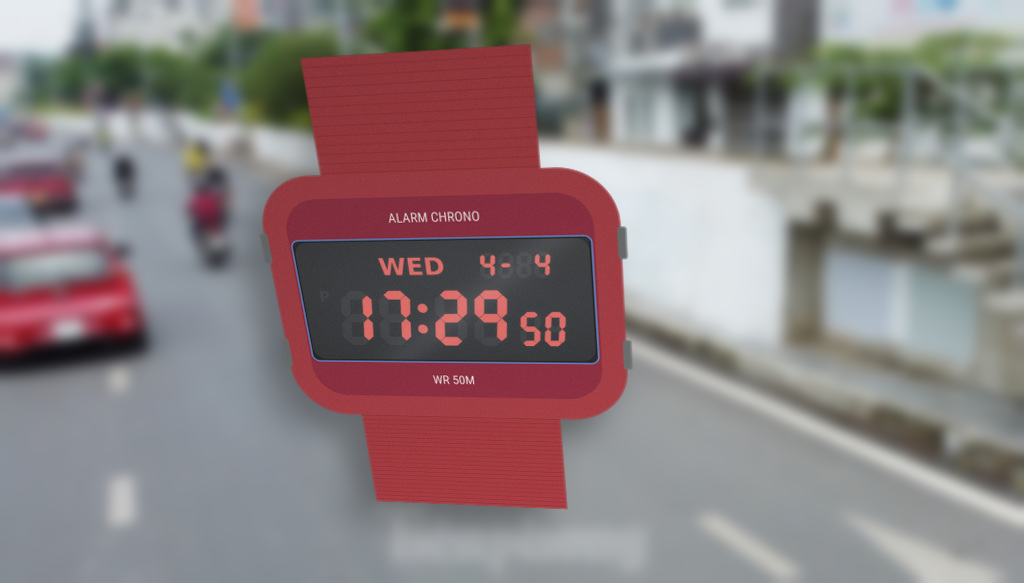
17:29:50
